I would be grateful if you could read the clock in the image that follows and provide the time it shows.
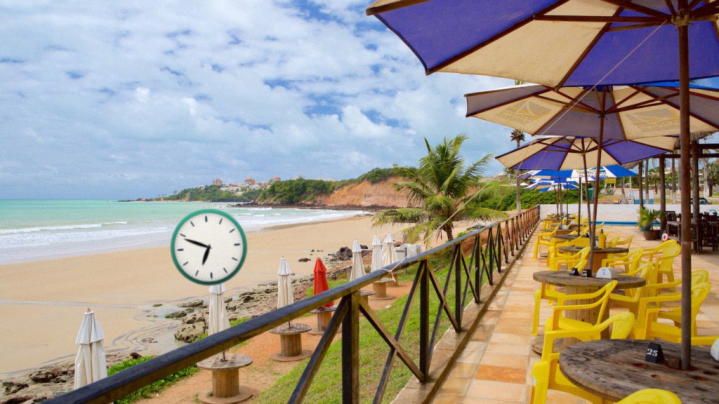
6:49
